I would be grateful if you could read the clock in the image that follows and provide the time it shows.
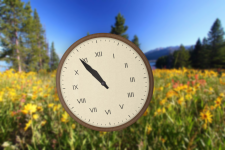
10:54
